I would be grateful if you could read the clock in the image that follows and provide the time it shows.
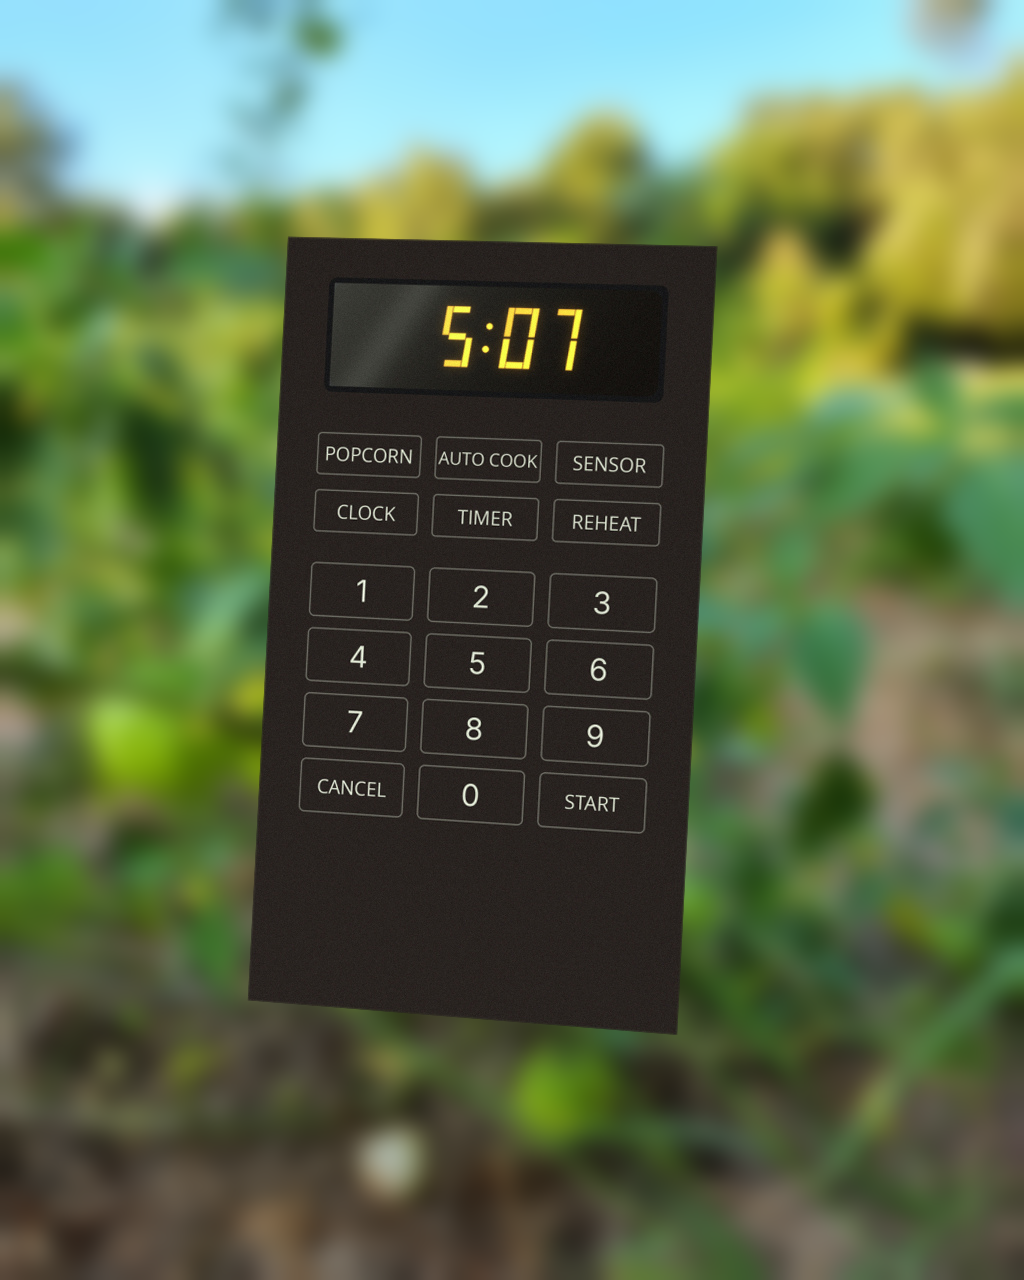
5:07
